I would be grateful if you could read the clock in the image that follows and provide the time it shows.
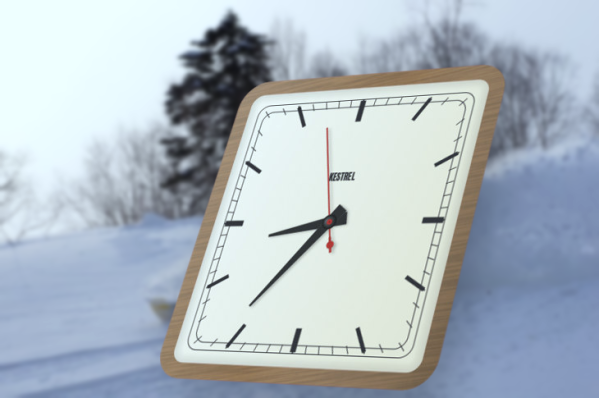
8:35:57
